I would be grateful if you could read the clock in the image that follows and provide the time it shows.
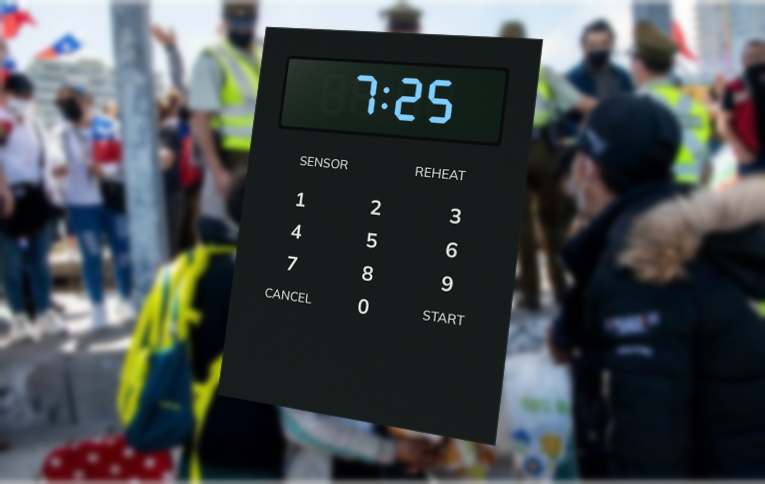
7:25
